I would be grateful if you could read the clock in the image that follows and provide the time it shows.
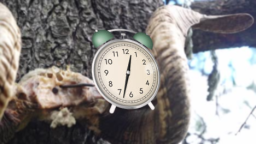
12:33
